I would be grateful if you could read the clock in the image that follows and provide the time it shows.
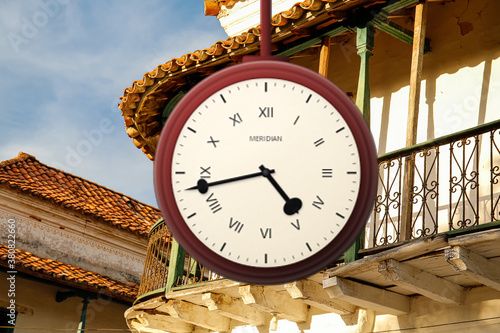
4:43
